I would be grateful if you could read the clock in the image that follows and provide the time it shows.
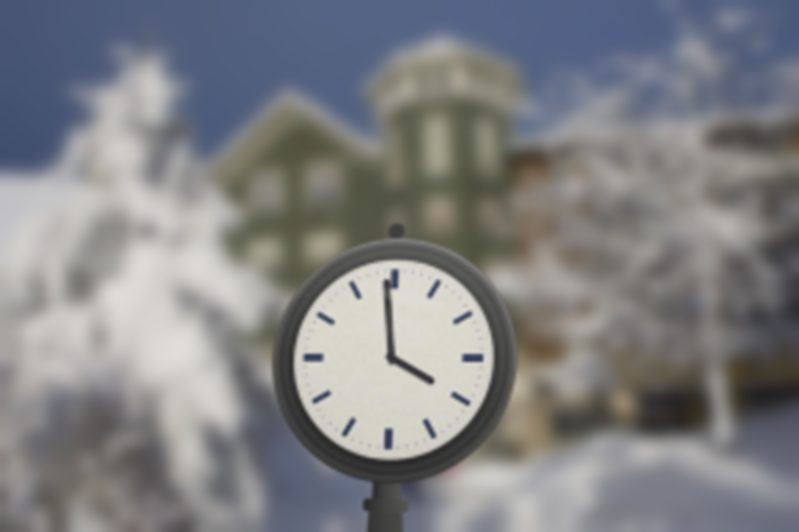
3:59
